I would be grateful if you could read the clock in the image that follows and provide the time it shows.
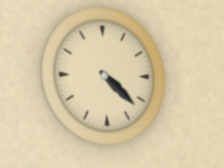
4:22
